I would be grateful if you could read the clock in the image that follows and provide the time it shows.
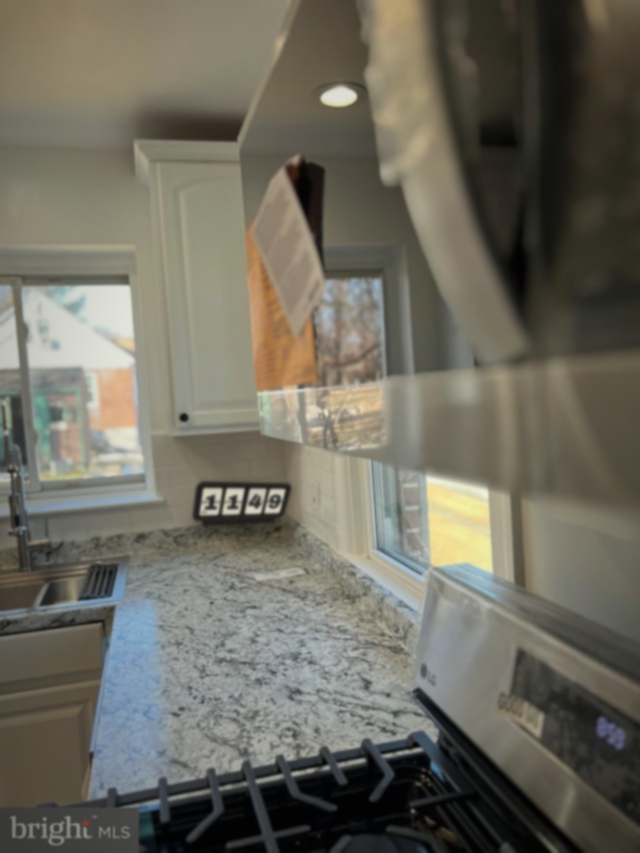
11:49
